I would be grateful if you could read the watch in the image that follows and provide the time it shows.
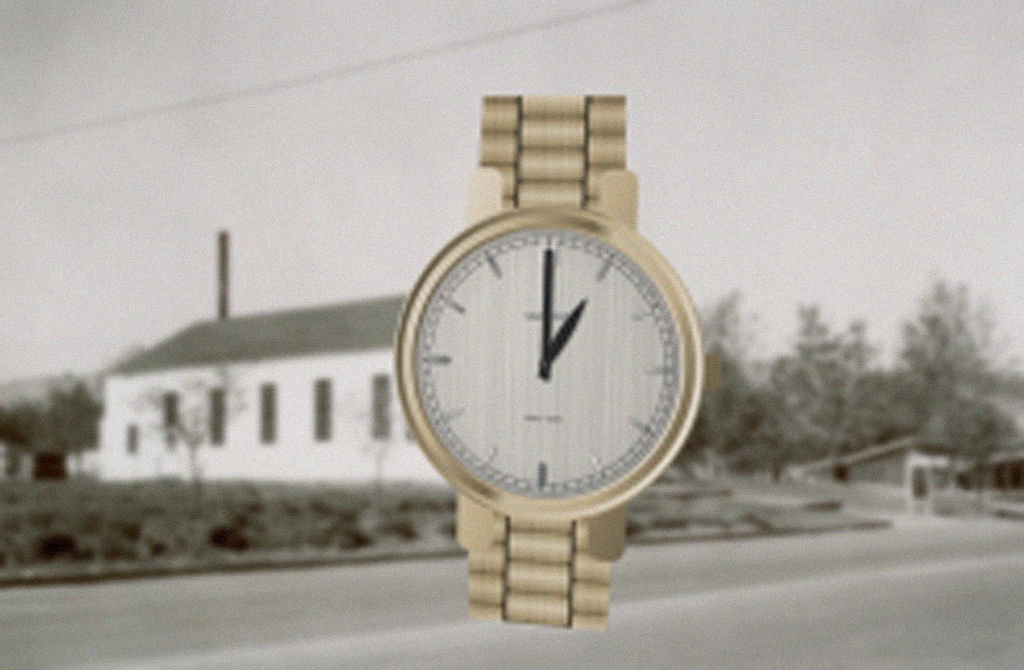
1:00
